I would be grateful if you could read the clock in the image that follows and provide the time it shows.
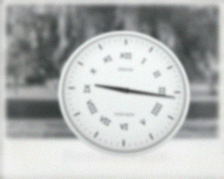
9:16
